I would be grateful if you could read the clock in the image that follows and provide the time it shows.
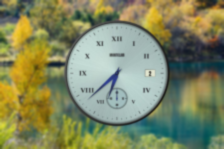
6:38
